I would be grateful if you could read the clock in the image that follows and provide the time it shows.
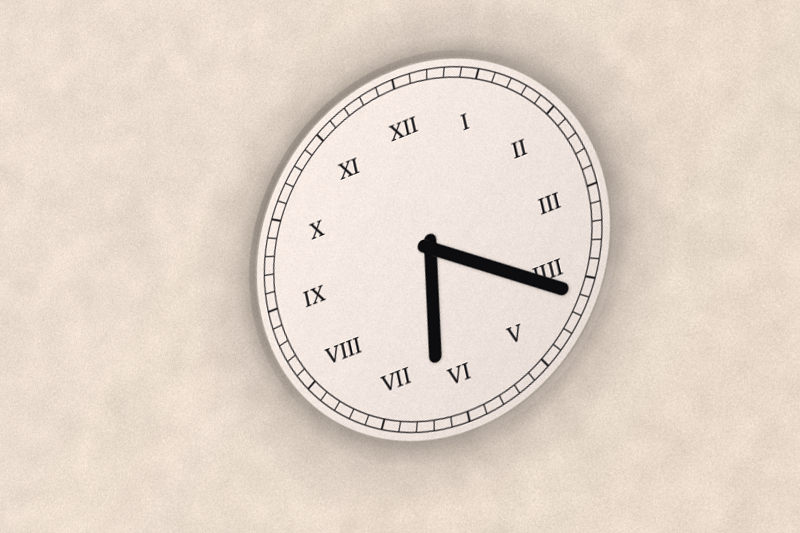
6:21
